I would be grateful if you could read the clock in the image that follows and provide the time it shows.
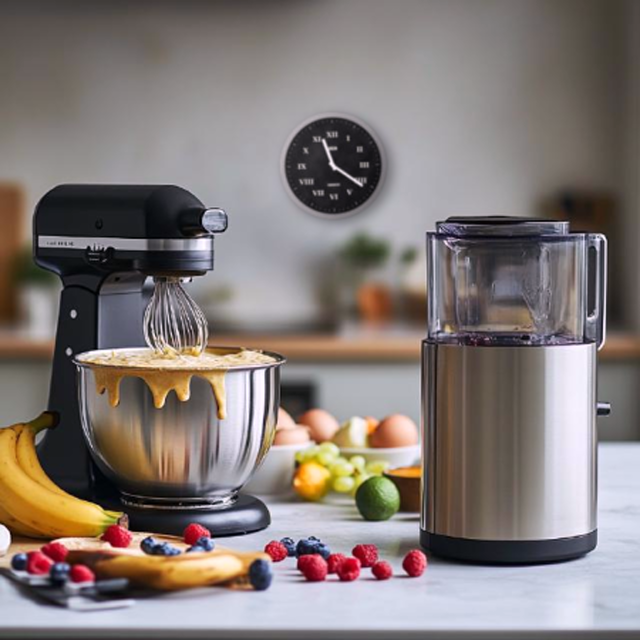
11:21
